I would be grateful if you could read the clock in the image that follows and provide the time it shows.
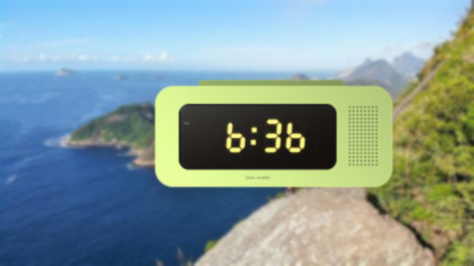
6:36
